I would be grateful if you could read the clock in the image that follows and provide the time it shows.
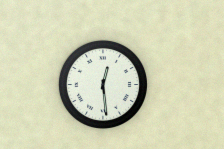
12:29
